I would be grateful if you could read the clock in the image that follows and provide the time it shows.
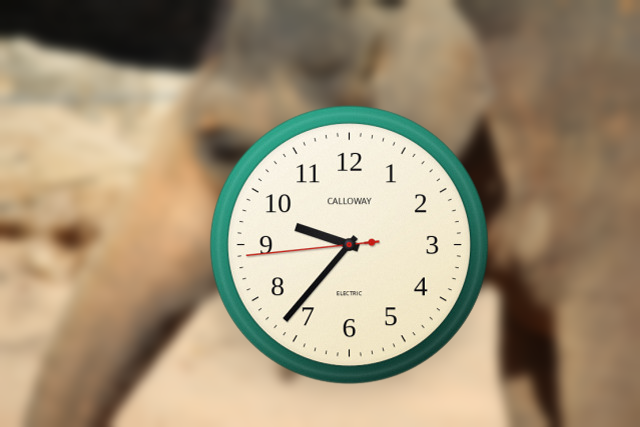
9:36:44
